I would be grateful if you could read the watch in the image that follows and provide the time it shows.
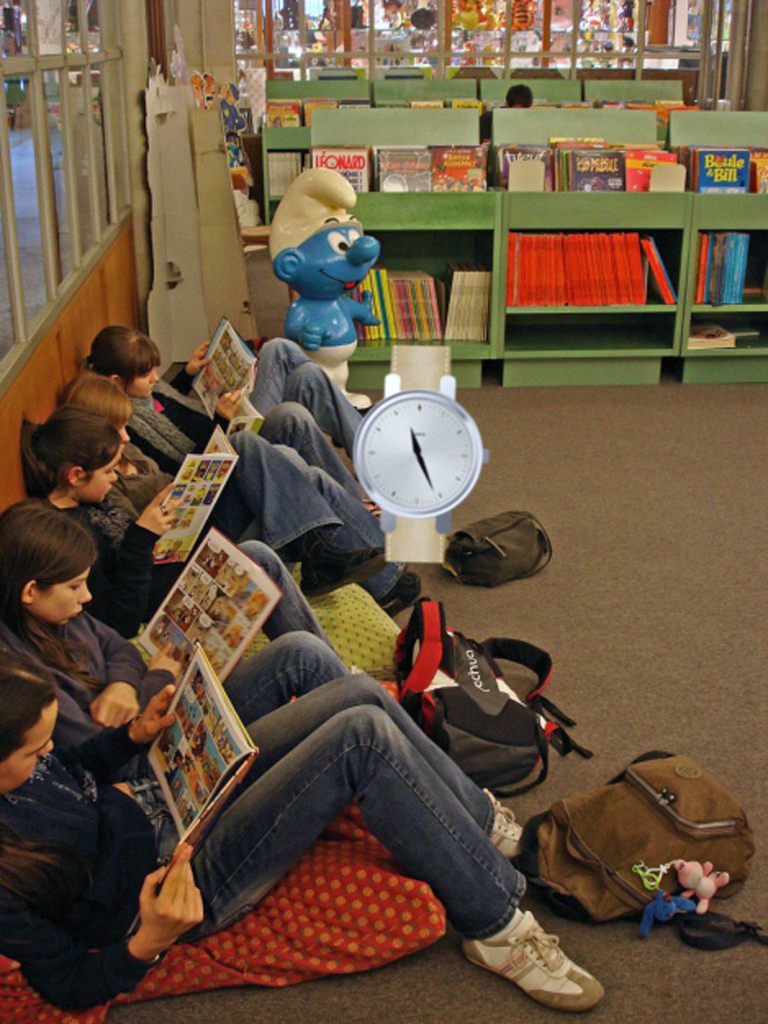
11:26
